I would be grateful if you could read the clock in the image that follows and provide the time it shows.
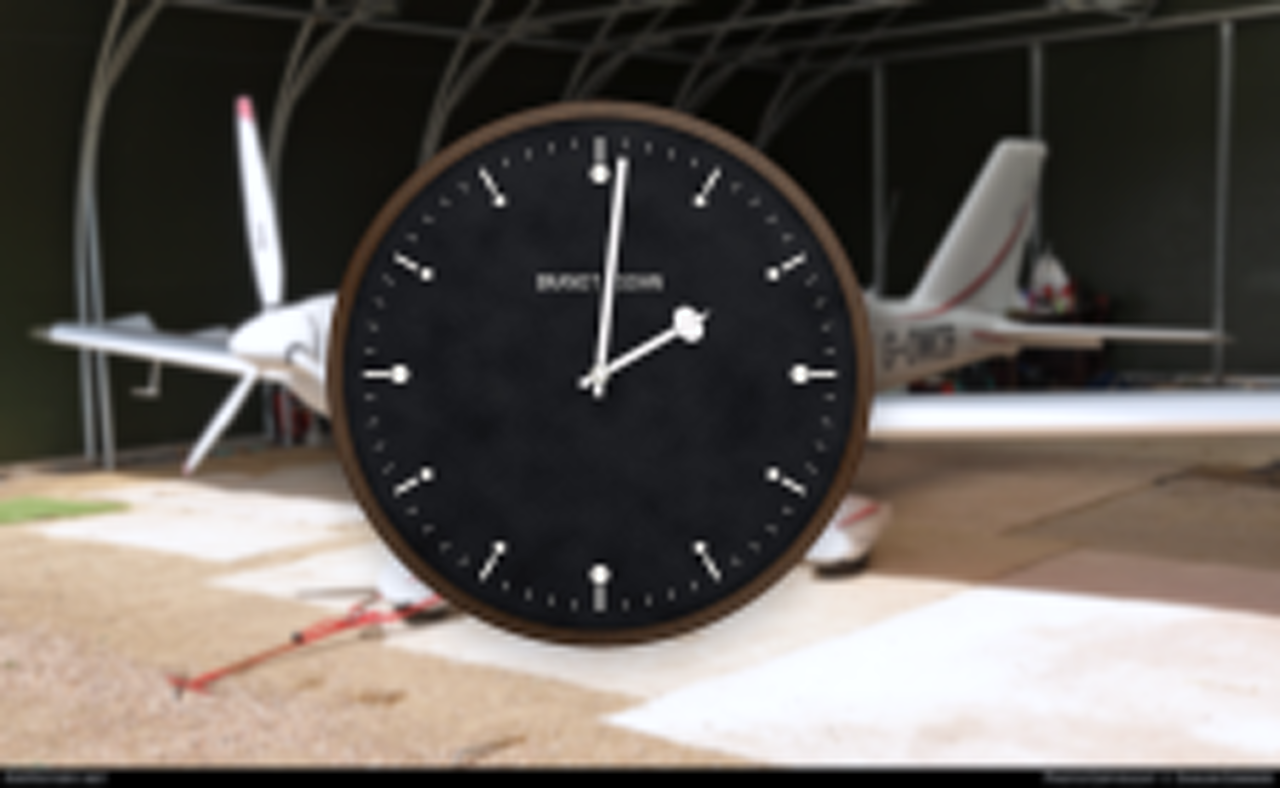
2:01
